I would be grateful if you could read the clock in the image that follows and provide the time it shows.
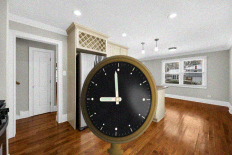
8:59
